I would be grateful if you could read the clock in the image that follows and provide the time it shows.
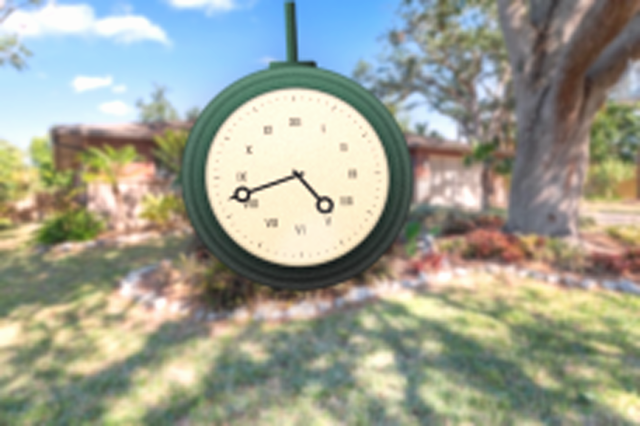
4:42
